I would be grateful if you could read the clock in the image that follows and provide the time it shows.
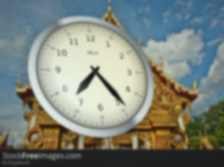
7:24
